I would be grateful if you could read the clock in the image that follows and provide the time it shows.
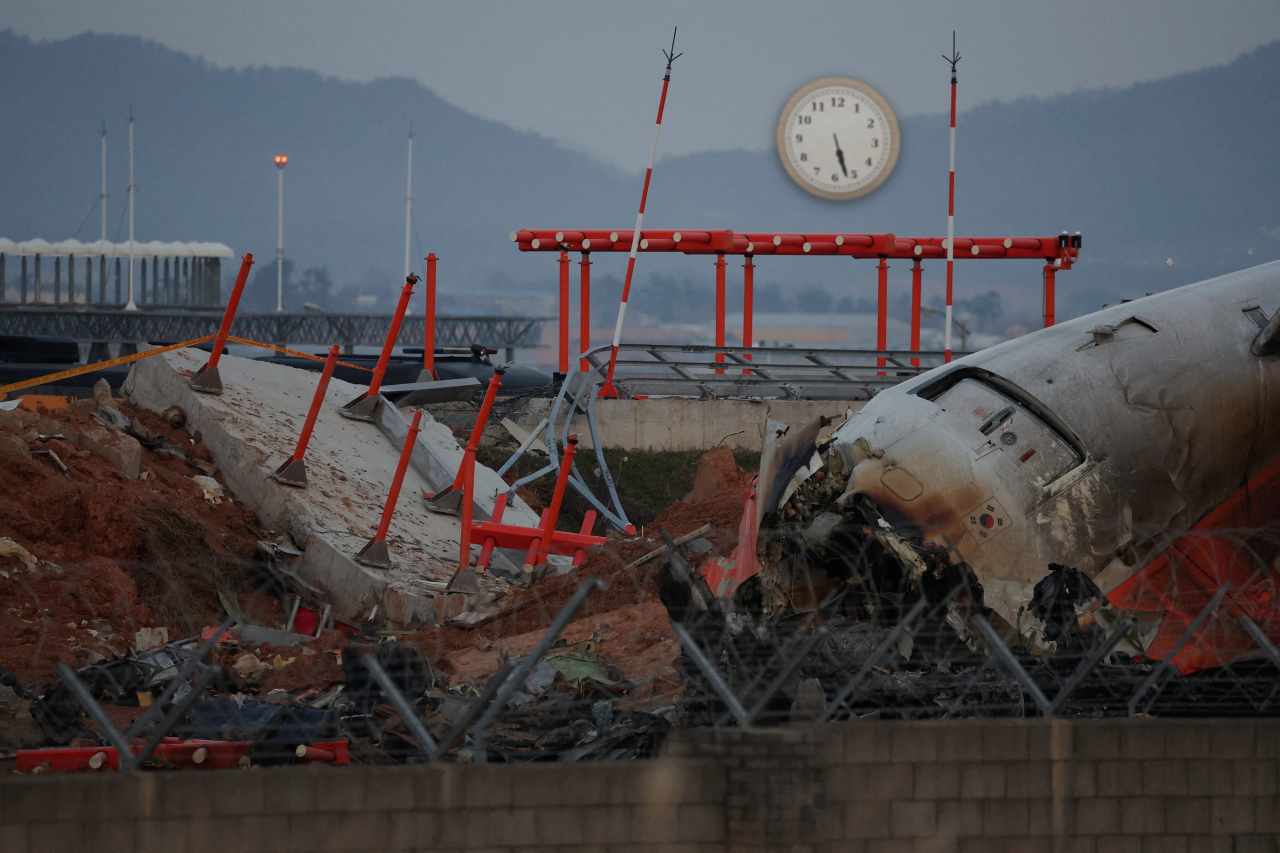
5:27
